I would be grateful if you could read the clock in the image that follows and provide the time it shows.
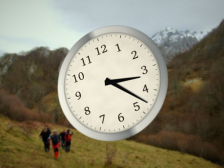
3:23
